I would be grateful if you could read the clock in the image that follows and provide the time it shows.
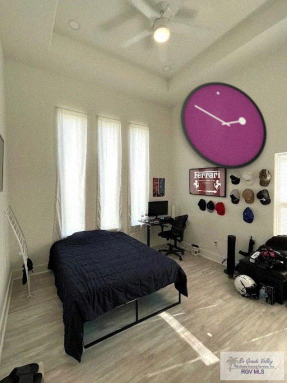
2:51
